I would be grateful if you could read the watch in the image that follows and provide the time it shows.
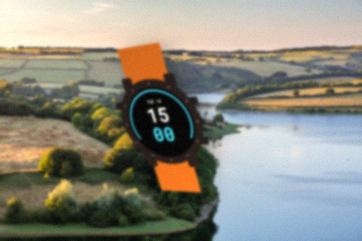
15:00
